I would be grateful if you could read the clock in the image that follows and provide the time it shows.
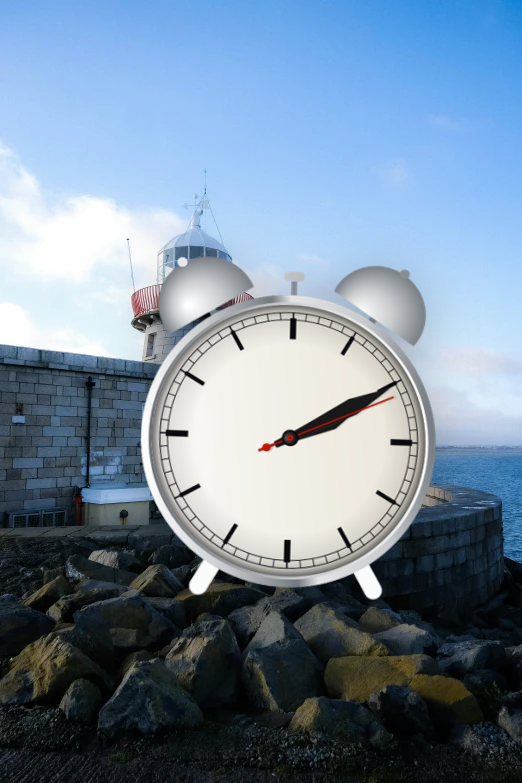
2:10:11
